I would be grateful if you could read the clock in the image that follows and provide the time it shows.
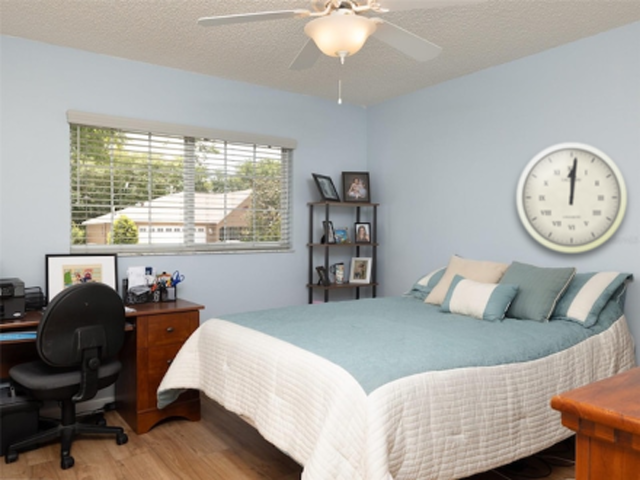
12:01
